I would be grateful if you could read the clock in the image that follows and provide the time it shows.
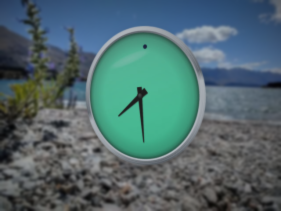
7:28
